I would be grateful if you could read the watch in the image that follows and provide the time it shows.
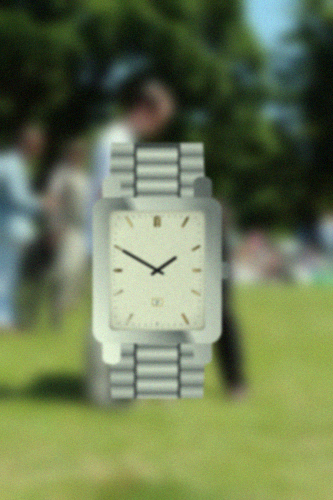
1:50
